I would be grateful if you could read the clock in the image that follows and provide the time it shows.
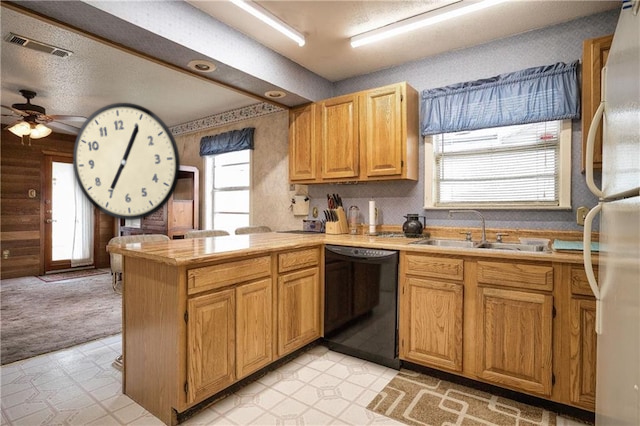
7:05
